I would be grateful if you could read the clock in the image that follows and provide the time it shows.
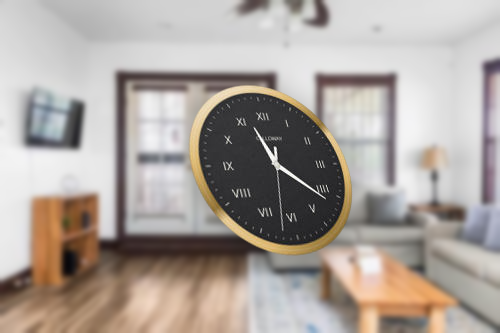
11:21:32
